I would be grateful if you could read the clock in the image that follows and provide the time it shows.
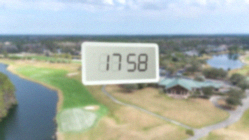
17:58
